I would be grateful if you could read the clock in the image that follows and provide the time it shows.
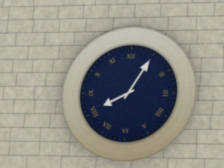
8:05
